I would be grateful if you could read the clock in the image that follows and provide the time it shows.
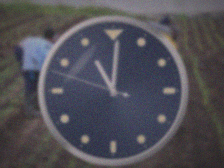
11:00:48
